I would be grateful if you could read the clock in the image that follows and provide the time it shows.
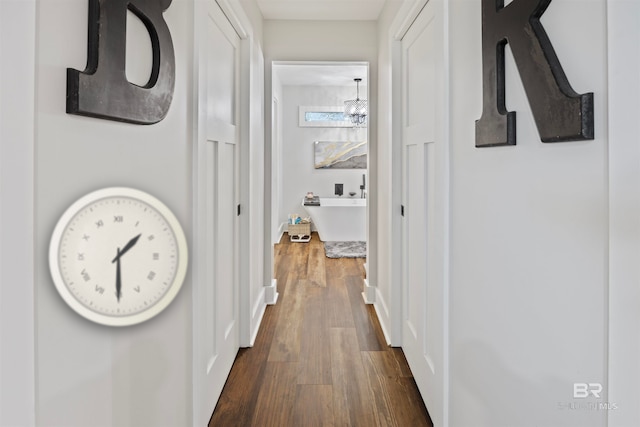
1:30
